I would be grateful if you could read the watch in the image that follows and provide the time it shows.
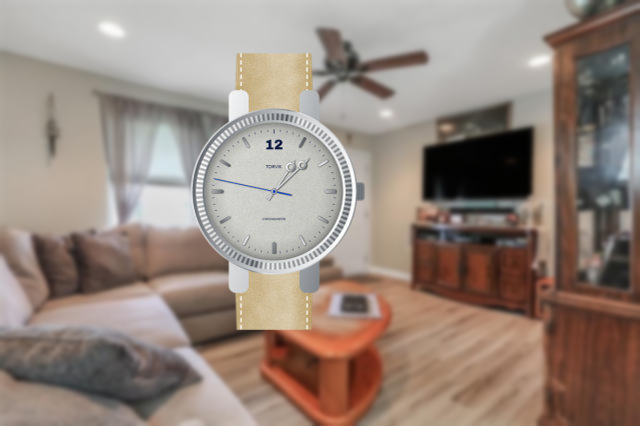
1:07:47
